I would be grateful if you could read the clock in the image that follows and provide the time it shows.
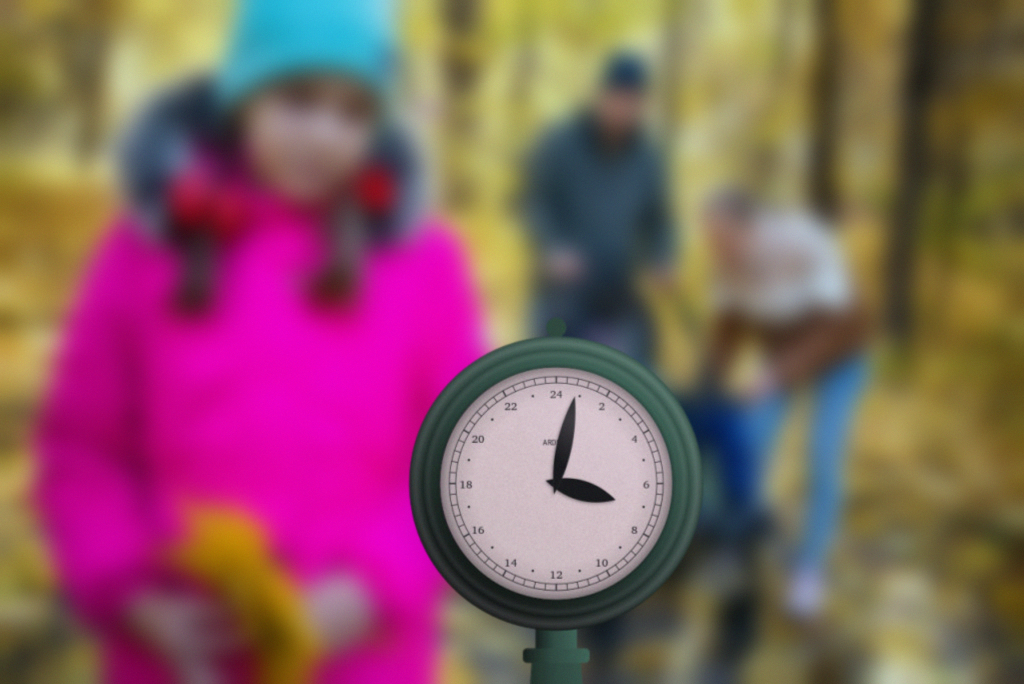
7:02
